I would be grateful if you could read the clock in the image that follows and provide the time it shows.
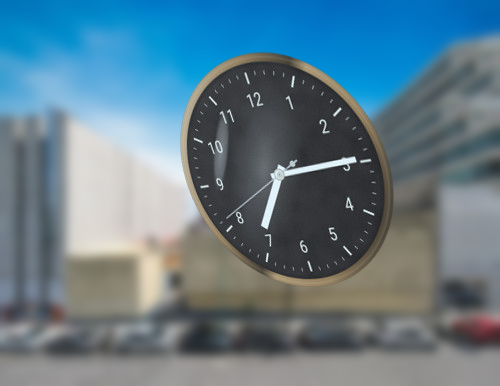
7:14:41
